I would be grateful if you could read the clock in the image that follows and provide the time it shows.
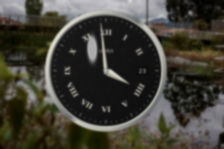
3:59
